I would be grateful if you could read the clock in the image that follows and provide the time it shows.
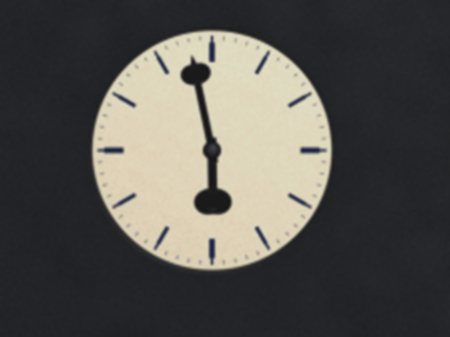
5:58
